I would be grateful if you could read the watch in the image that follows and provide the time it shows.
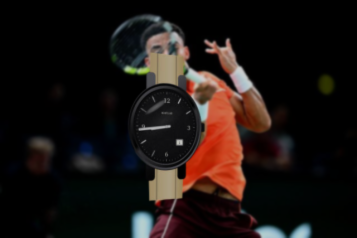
8:44
